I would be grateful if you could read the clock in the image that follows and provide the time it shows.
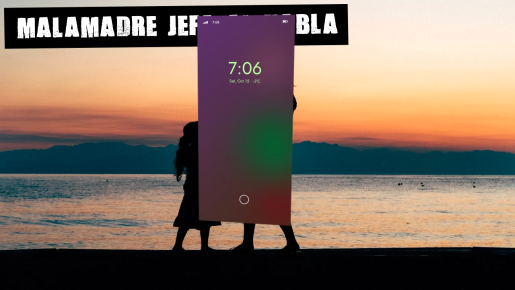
7:06
